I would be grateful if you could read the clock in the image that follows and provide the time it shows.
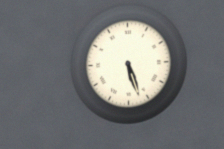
5:27
